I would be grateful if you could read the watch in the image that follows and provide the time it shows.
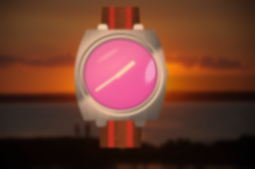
1:39
